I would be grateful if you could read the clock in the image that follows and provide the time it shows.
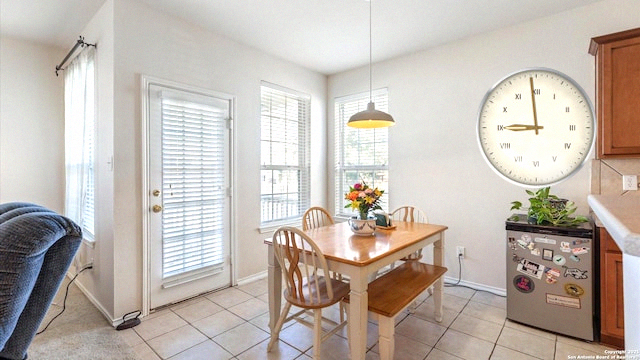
8:59
